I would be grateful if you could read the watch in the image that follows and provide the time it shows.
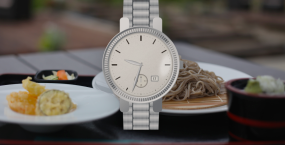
9:33
